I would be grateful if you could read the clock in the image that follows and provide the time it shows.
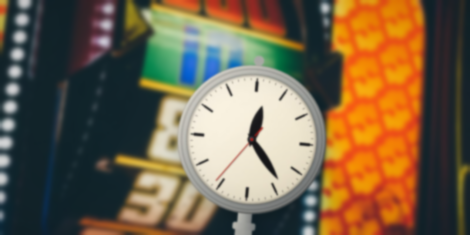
12:23:36
